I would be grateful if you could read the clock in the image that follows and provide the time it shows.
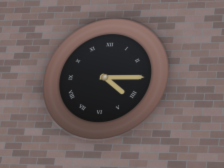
4:15
